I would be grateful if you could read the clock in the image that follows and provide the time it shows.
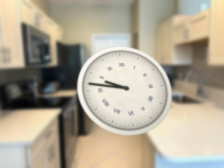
9:47
